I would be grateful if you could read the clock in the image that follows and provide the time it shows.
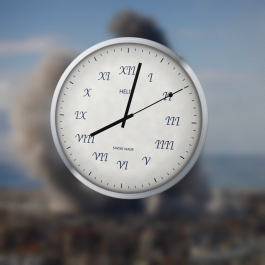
8:02:10
